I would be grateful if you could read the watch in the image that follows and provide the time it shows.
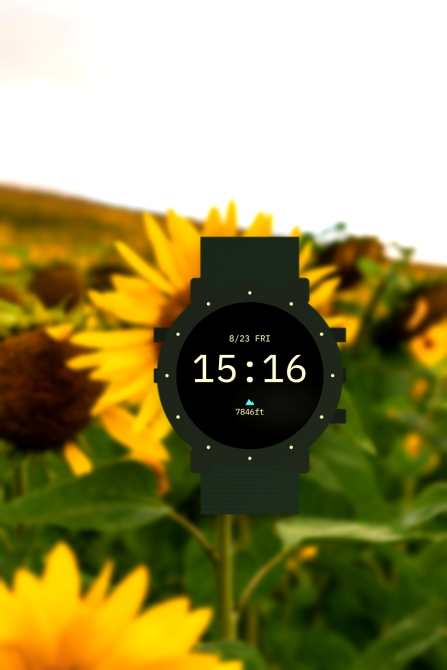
15:16
